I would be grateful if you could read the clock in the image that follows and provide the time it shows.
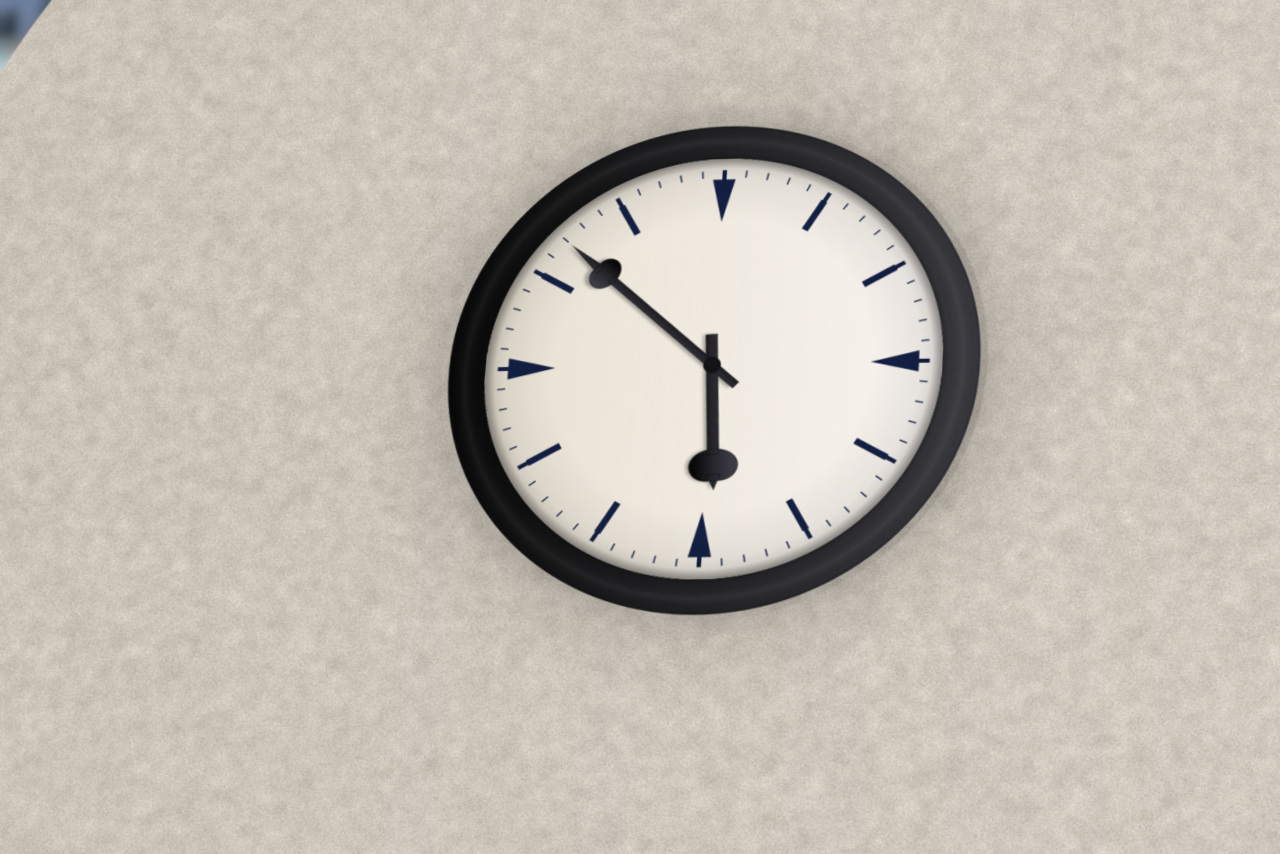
5:52
